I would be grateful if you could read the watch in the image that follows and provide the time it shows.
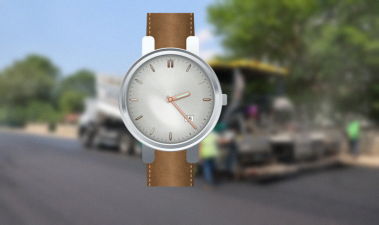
2:23
